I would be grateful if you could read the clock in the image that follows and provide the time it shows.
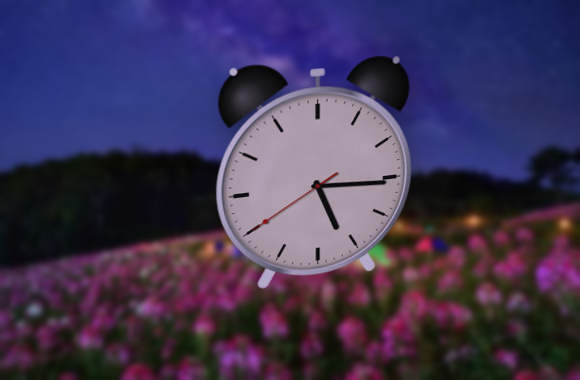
5:15:40
